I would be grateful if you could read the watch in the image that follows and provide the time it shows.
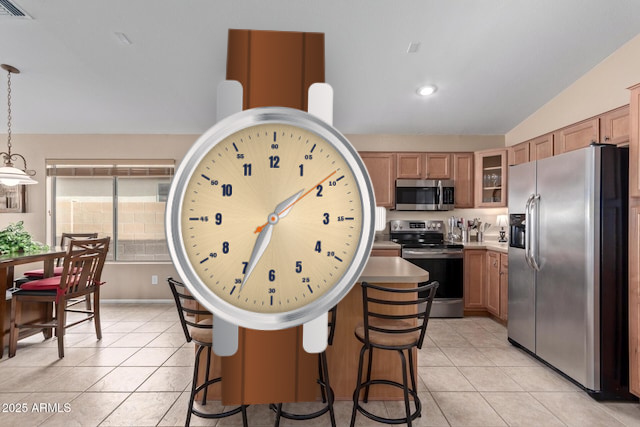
1:34:09
